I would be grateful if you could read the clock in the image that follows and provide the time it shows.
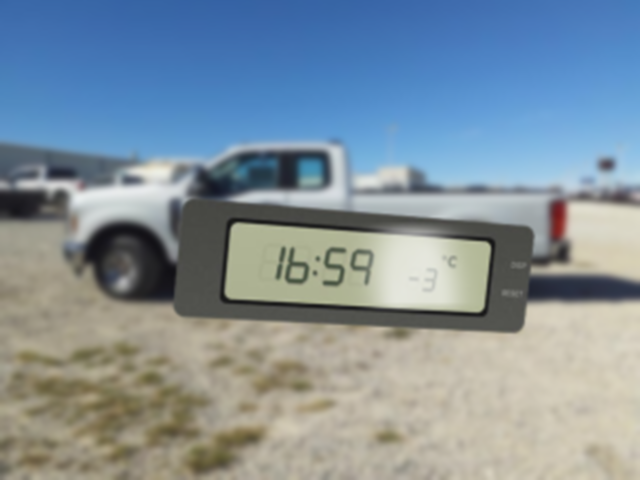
16:59
